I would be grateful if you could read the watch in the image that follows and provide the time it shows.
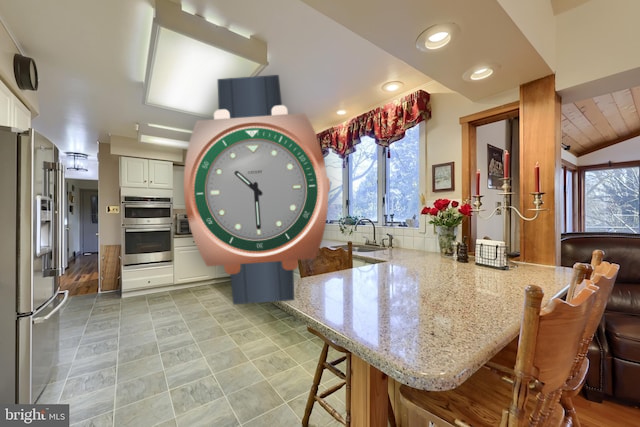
10:30
